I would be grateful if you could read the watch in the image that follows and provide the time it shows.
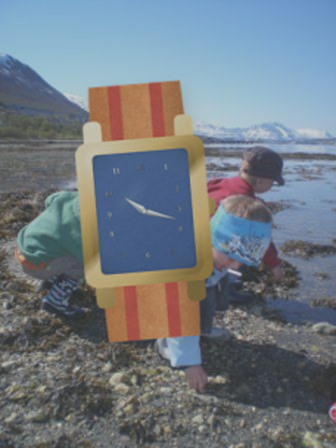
10:18
